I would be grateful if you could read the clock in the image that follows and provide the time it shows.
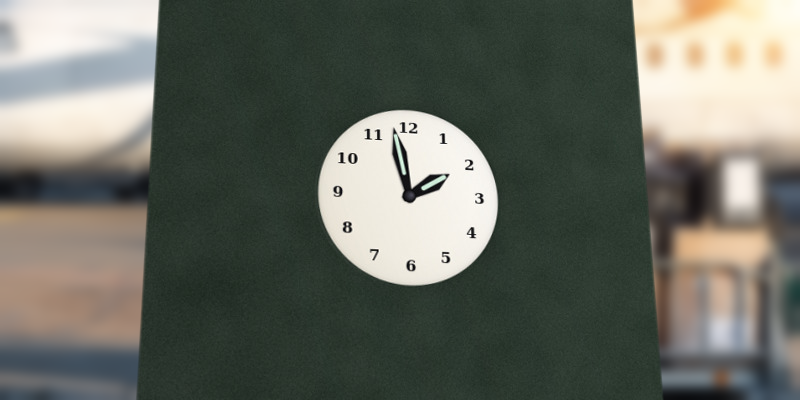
1:58
